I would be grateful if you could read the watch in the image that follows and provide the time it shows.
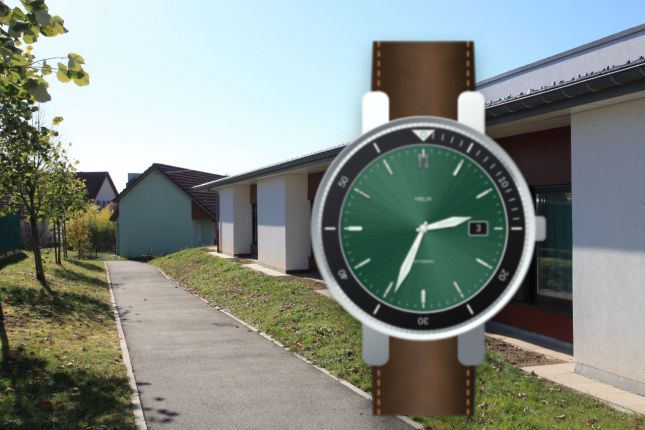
2:34
